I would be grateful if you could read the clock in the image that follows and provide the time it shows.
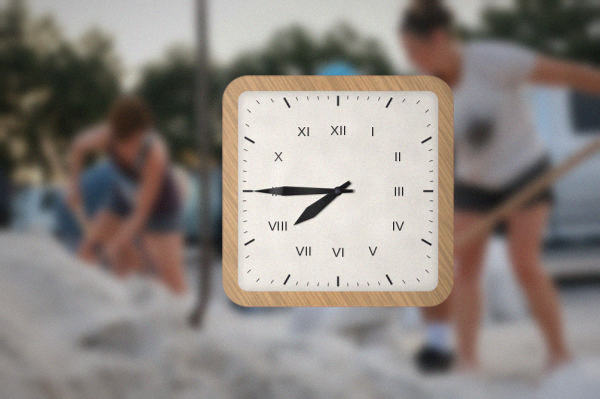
7:45
